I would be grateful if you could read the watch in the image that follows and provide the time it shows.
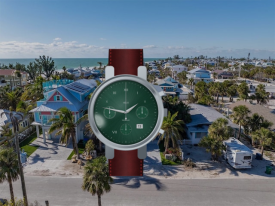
1:47
